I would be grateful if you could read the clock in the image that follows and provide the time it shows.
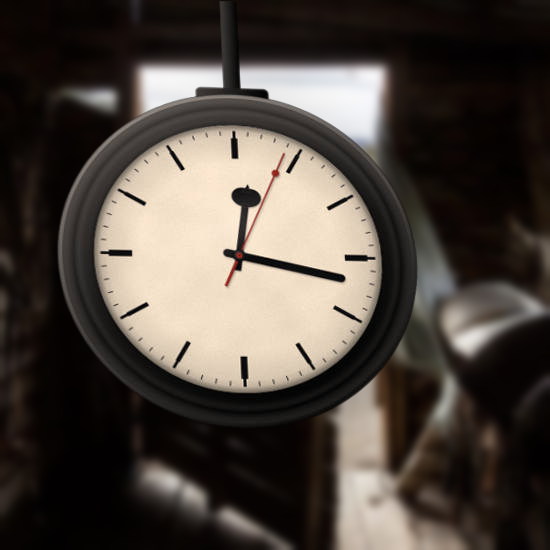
12:17:04
